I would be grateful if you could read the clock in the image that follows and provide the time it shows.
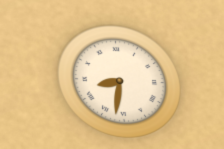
8:32
